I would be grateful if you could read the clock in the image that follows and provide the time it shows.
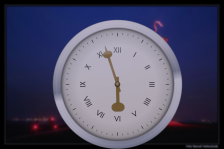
5:57
